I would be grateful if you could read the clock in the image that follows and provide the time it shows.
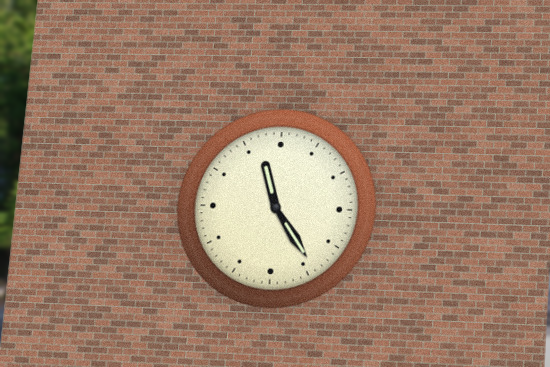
11:24
